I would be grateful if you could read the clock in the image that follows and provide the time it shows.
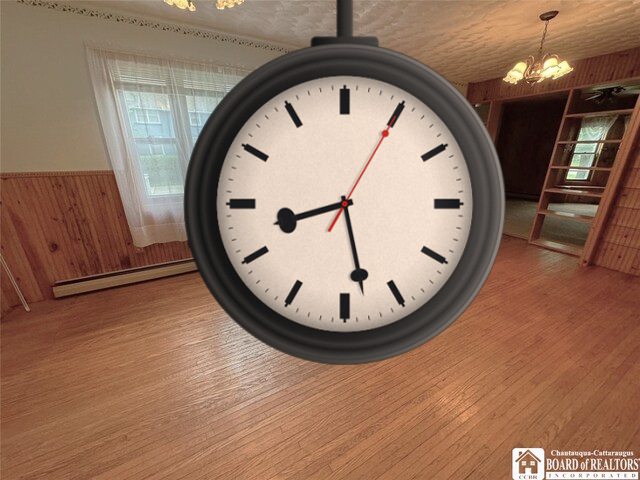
8:28:05
